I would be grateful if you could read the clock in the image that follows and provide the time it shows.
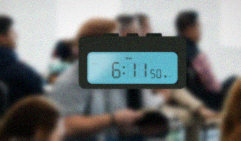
6:11:50
